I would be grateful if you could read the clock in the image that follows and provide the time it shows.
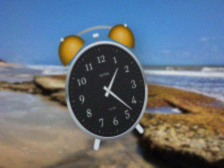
1:23
